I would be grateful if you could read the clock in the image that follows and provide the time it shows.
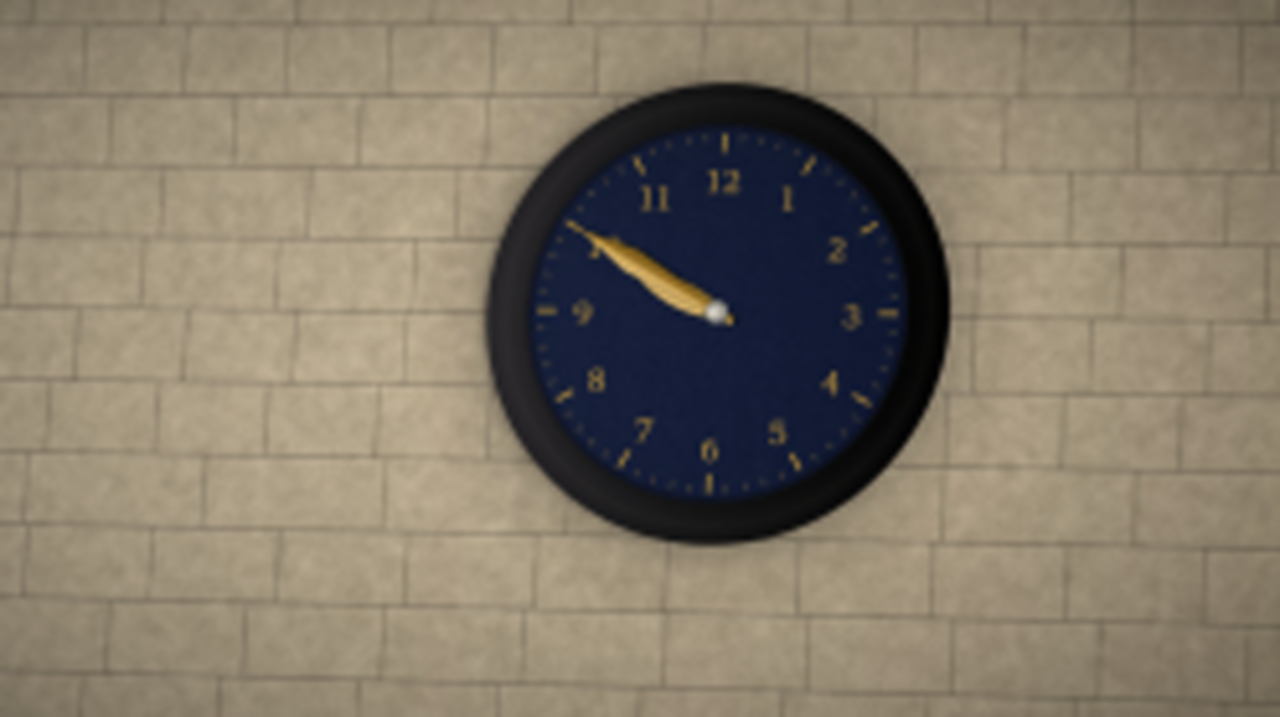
9:50
